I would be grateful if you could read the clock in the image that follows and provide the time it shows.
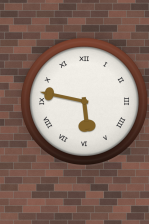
5:47
